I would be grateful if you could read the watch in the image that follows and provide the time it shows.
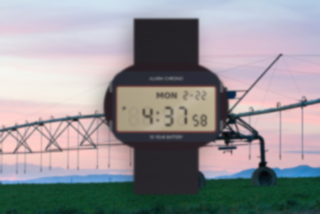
4:37:58
